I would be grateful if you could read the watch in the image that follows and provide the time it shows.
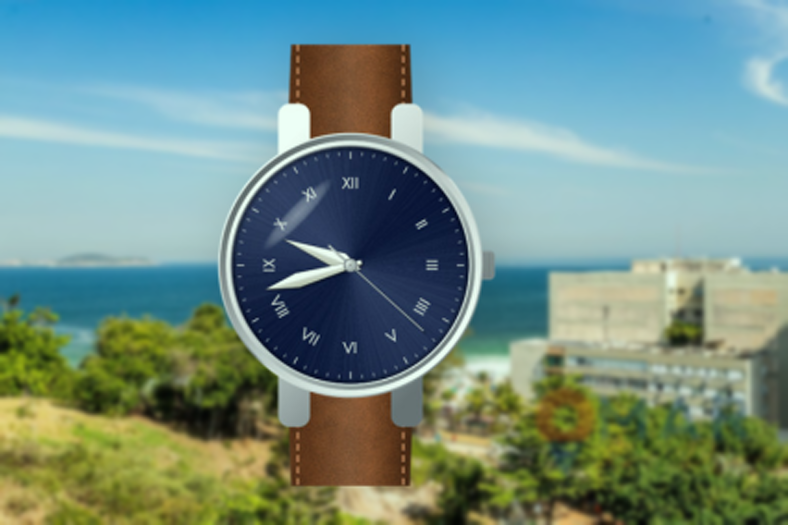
9:42:22
